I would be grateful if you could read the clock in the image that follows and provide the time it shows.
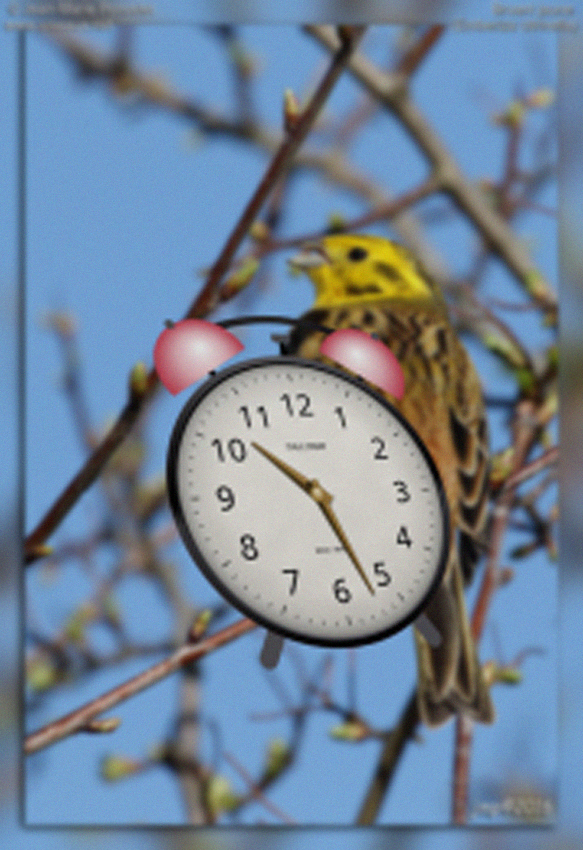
10:27
